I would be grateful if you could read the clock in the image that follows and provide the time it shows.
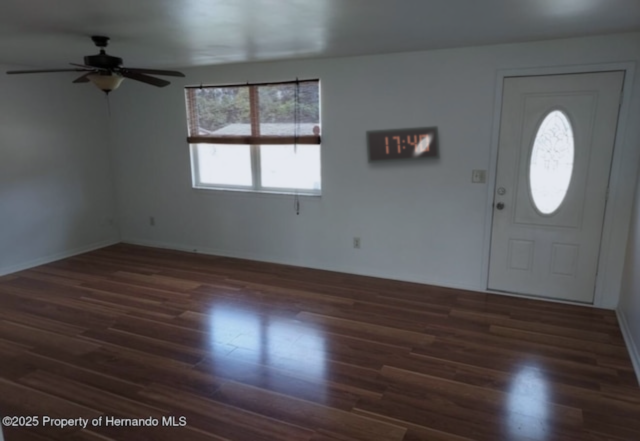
17:40
